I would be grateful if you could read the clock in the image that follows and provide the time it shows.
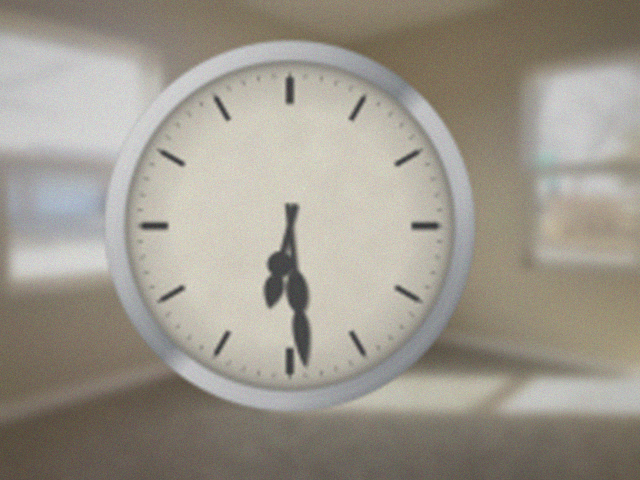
6:29
